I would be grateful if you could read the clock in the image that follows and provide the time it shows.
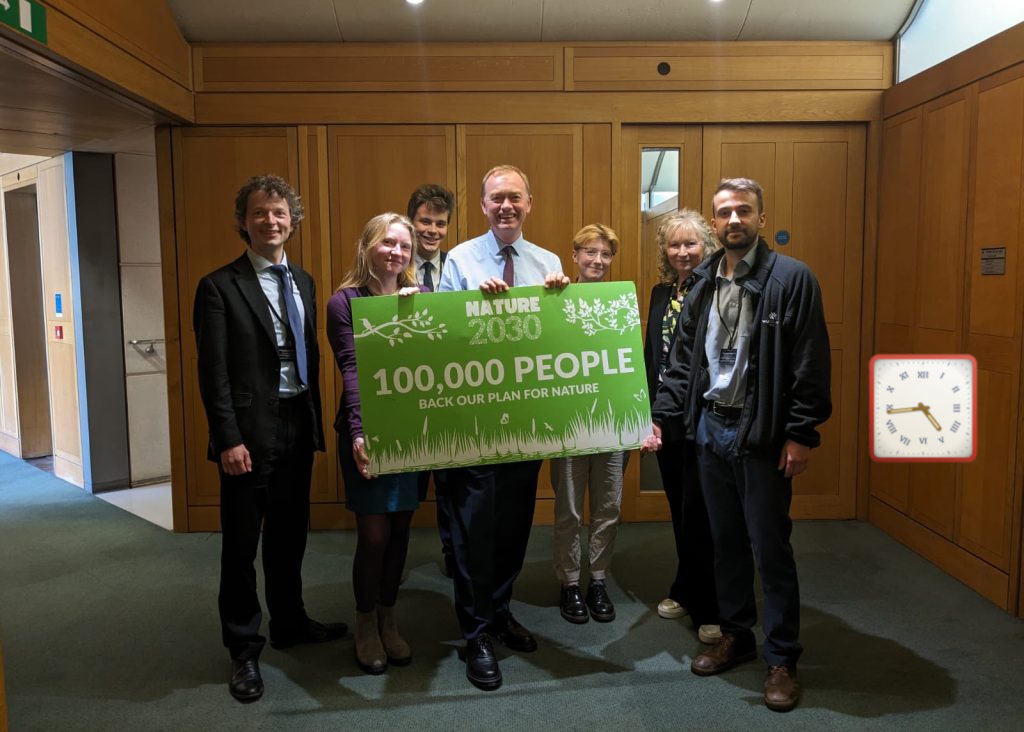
4:44
